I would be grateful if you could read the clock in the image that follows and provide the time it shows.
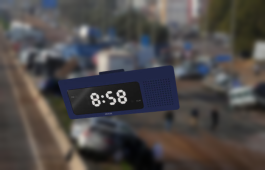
8:58
